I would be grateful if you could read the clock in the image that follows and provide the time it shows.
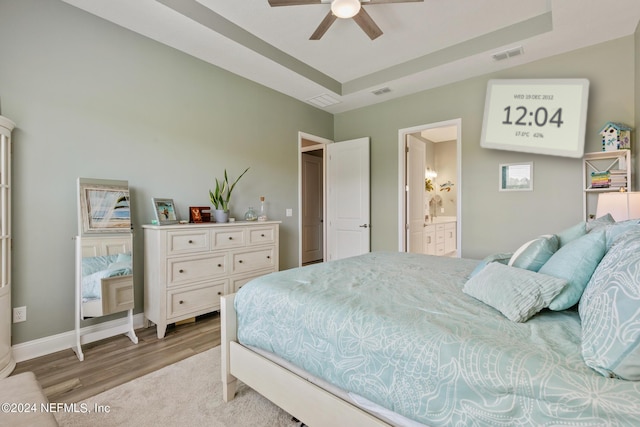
12:04
